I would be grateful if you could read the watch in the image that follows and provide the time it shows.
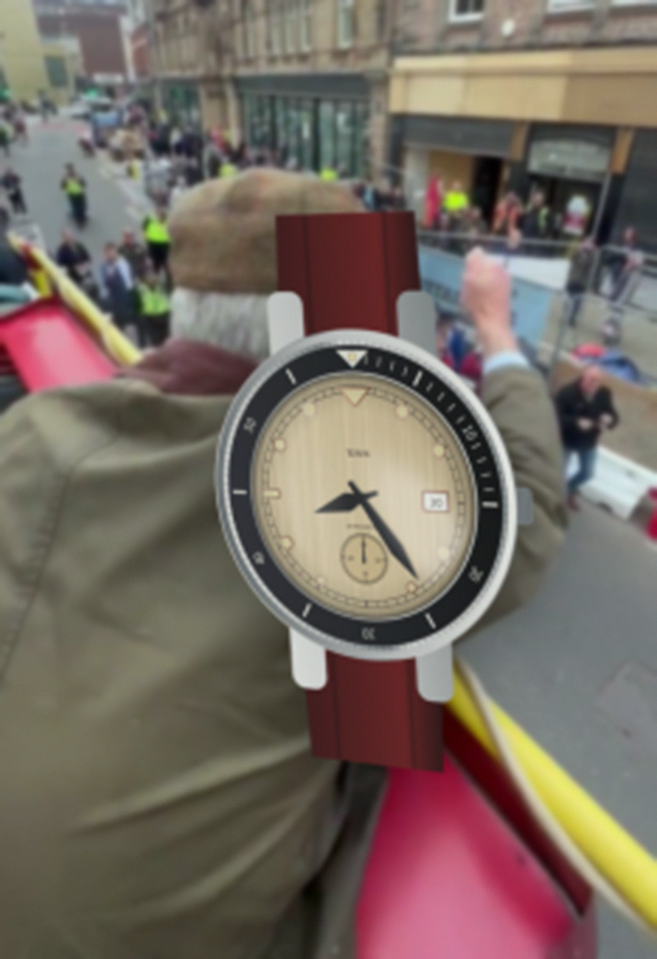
8:24
